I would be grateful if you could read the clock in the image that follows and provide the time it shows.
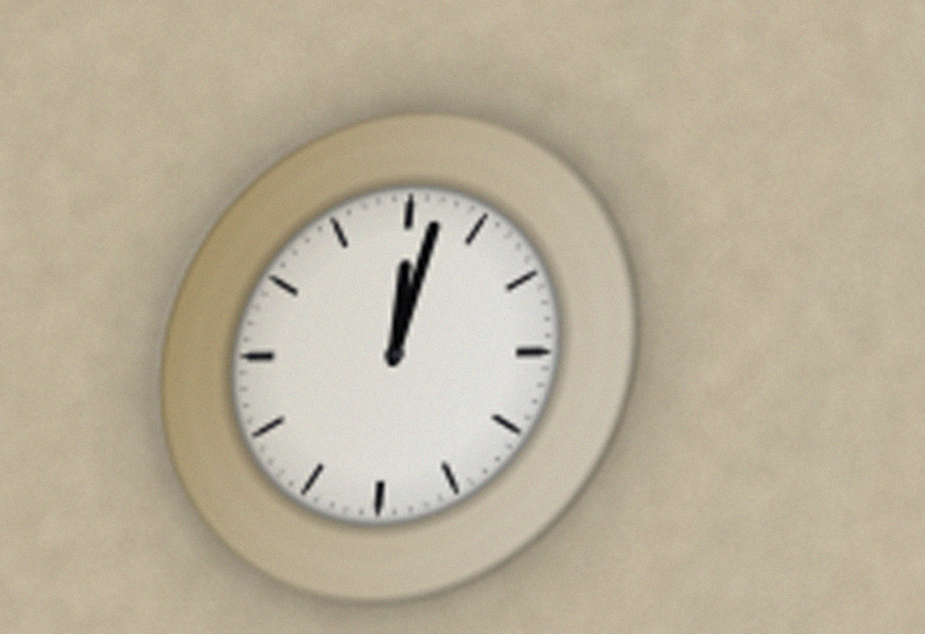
12:02
